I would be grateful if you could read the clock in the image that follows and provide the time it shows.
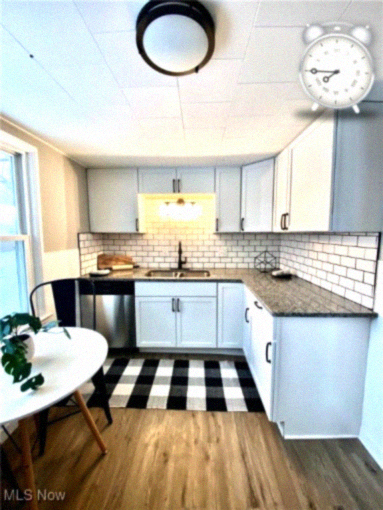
7:45
